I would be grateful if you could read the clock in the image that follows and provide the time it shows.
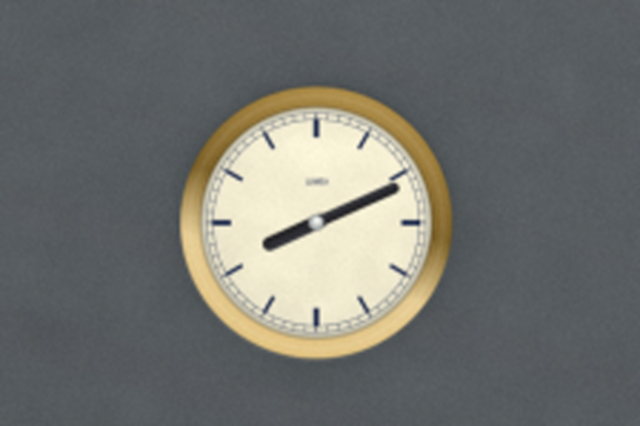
8:11
